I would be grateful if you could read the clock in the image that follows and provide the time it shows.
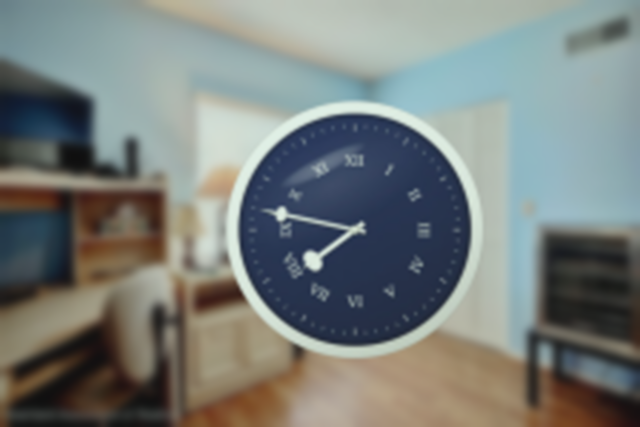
7:47
